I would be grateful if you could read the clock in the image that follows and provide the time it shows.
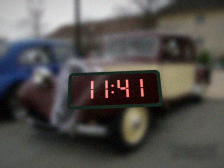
11:41
